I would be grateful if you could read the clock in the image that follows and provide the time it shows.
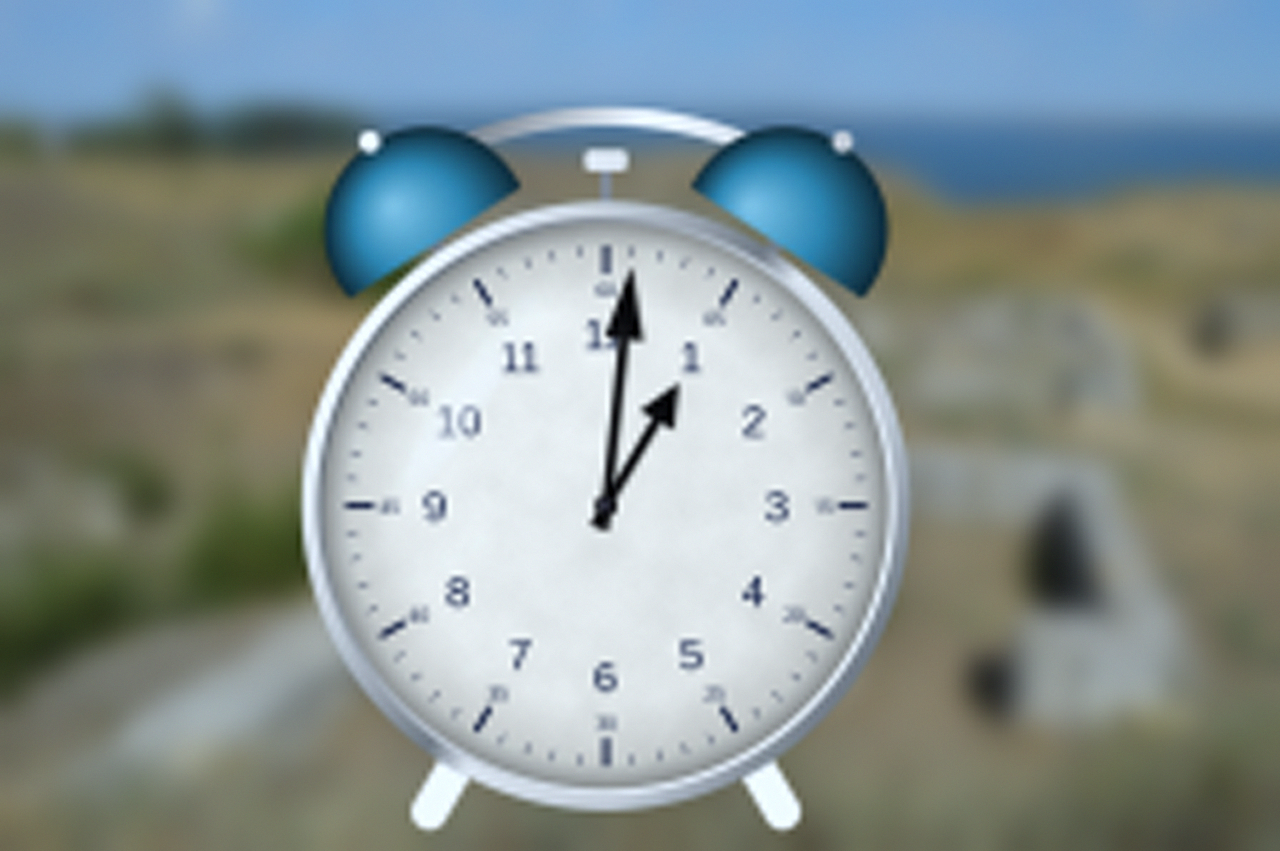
1:01
